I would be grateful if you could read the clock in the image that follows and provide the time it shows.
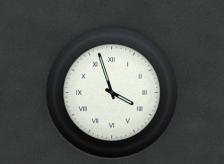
3:57
